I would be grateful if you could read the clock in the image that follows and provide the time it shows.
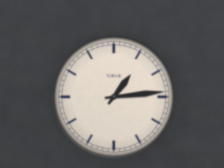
1:14
